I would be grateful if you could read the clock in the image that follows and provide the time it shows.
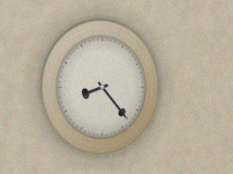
8:23
